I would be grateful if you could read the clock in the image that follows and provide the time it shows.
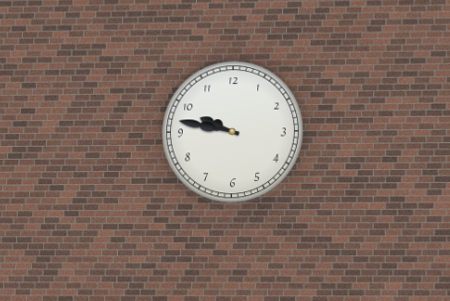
9:47
